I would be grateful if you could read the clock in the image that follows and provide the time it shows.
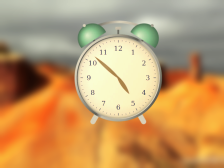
4:52
